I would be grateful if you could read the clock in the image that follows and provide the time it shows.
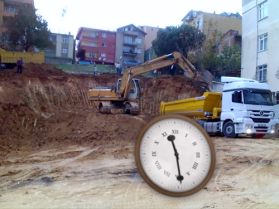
11:29
